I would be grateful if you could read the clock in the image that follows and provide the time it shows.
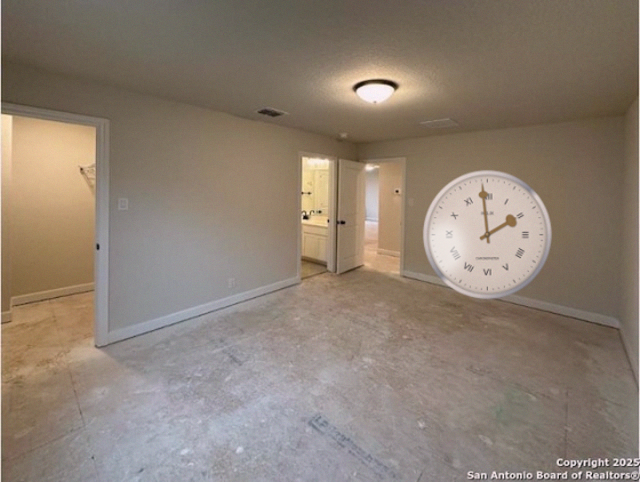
1:59
